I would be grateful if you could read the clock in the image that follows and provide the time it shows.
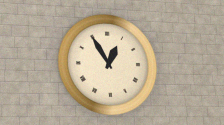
12:55
